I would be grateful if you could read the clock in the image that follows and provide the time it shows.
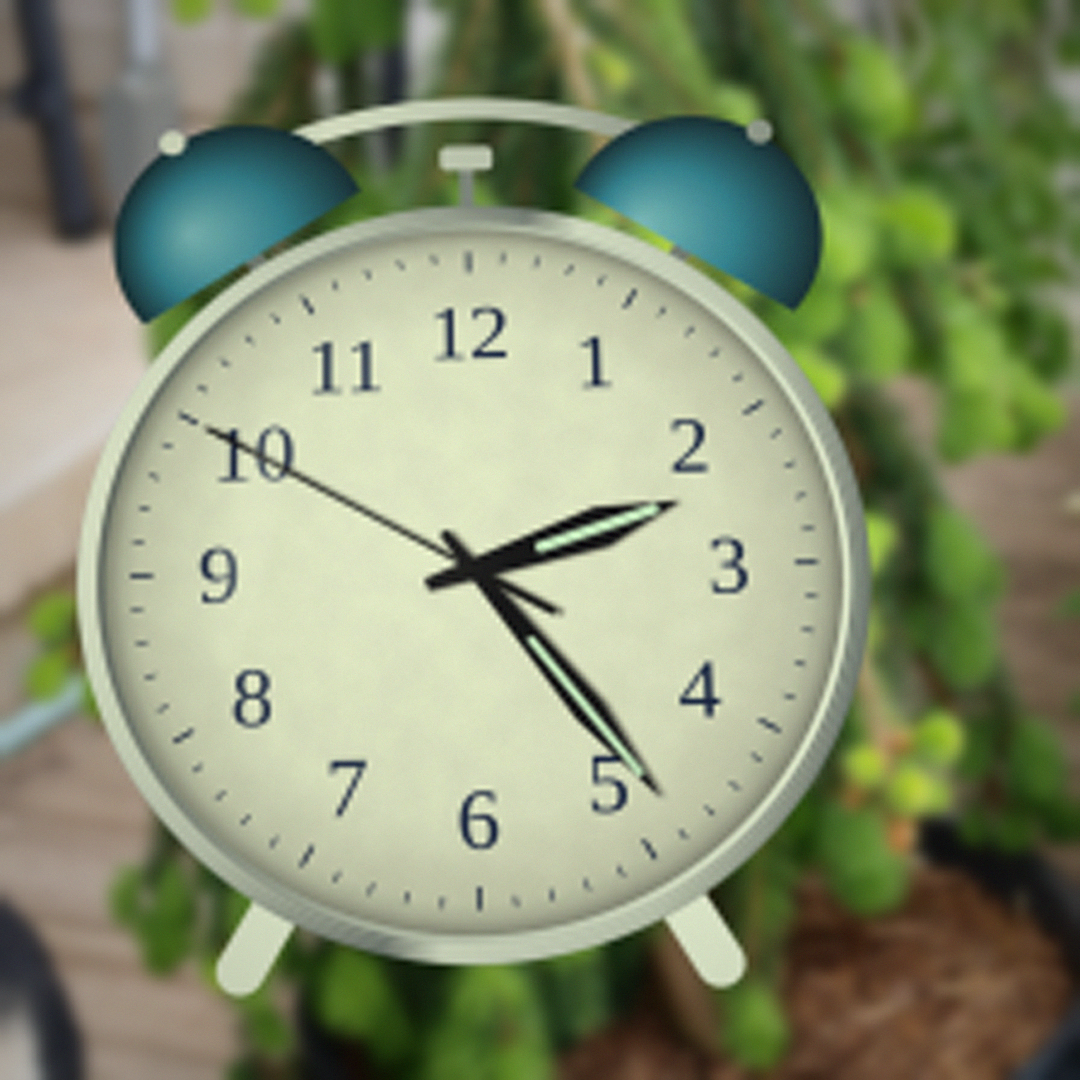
2:23:50
